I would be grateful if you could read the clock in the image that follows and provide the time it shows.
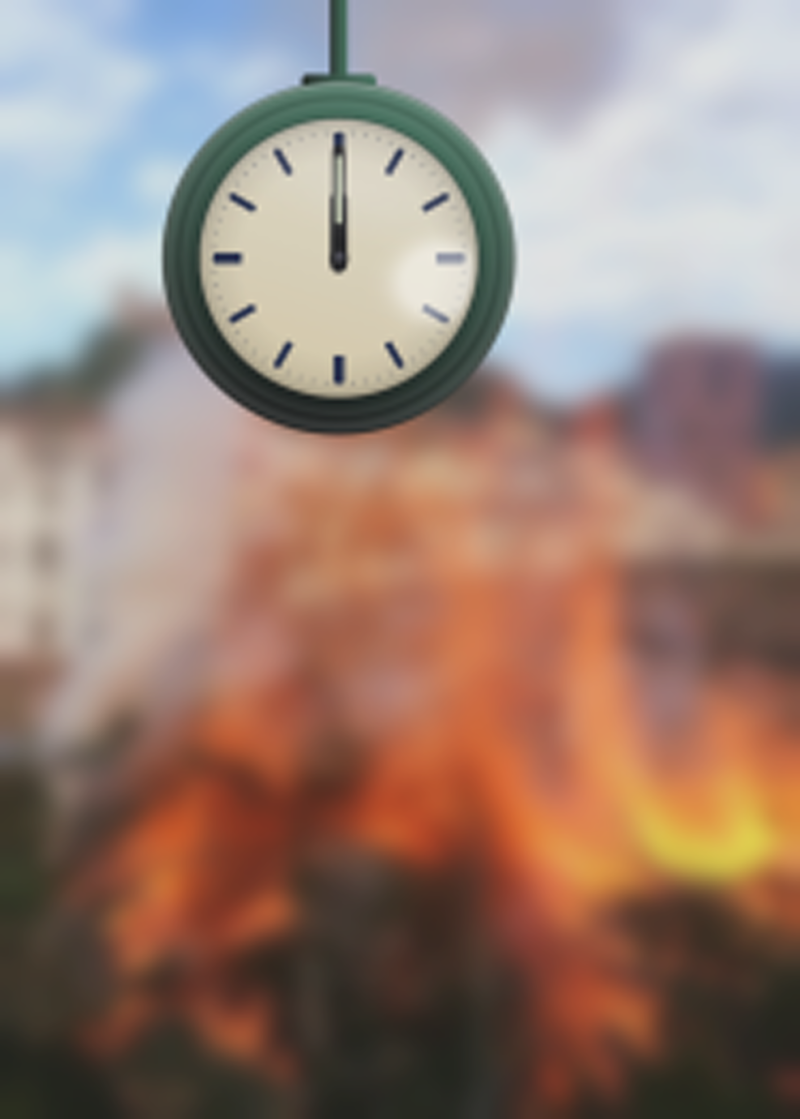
12:00
